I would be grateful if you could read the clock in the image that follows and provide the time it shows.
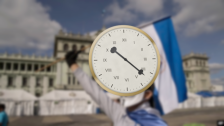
10:22
